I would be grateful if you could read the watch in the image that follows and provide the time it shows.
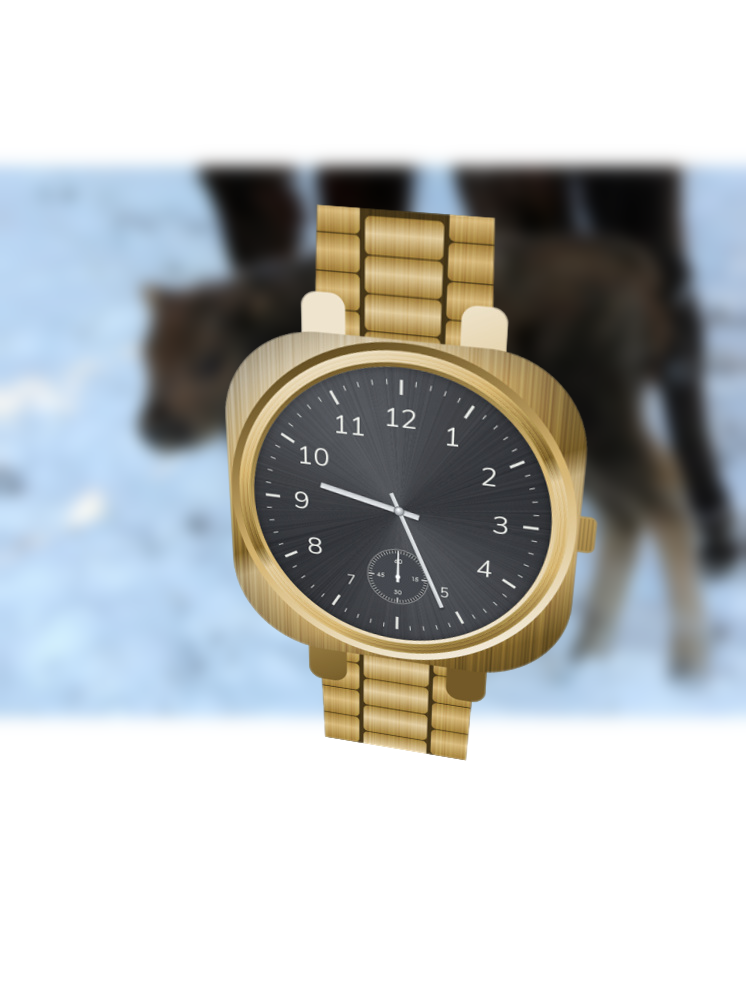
9:26
